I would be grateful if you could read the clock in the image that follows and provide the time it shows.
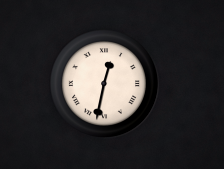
12:32
